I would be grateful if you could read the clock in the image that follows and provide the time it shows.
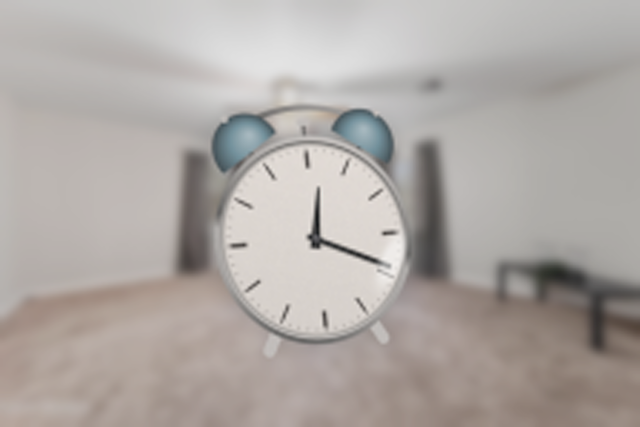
12:19
